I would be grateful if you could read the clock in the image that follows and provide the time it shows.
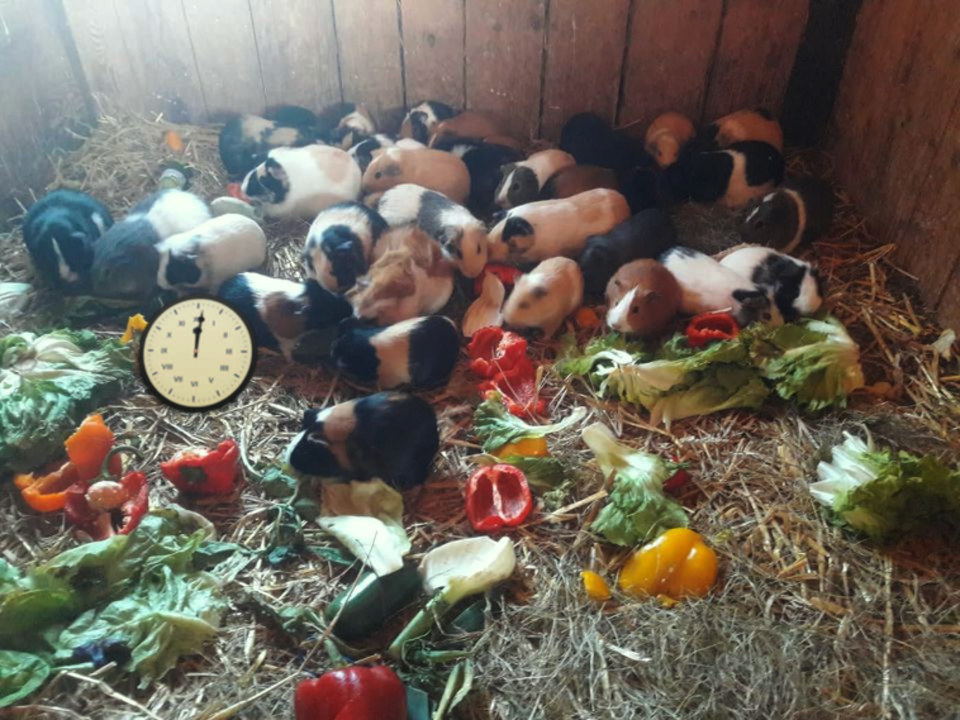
12:01
